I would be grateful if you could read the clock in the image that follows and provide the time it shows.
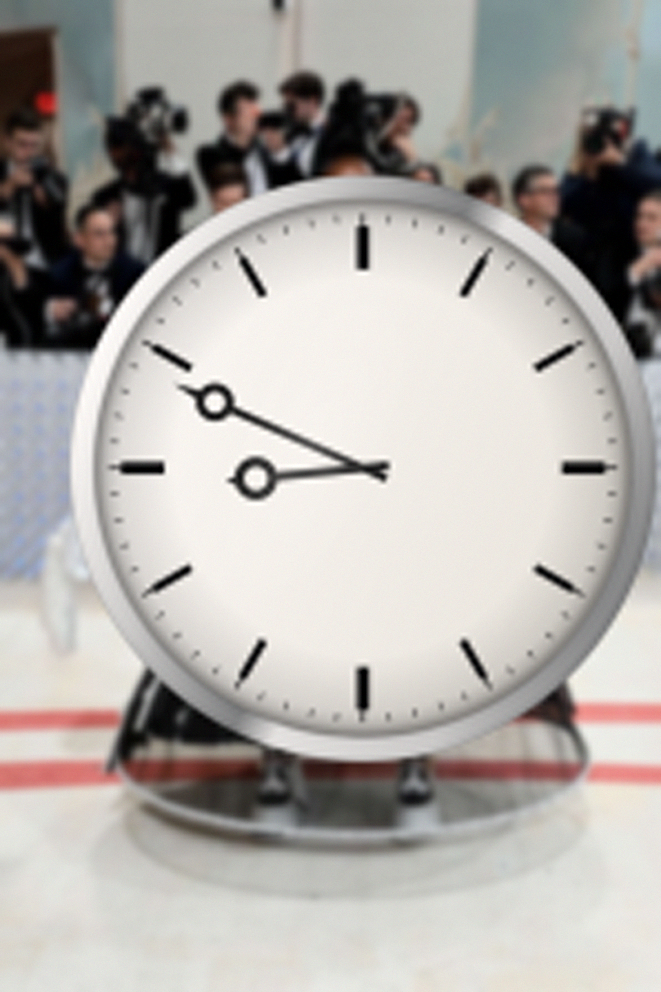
8:49
